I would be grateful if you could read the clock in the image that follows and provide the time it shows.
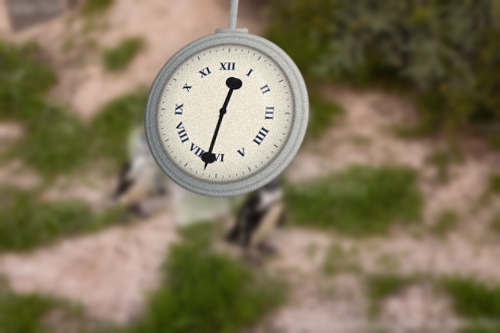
12:32
